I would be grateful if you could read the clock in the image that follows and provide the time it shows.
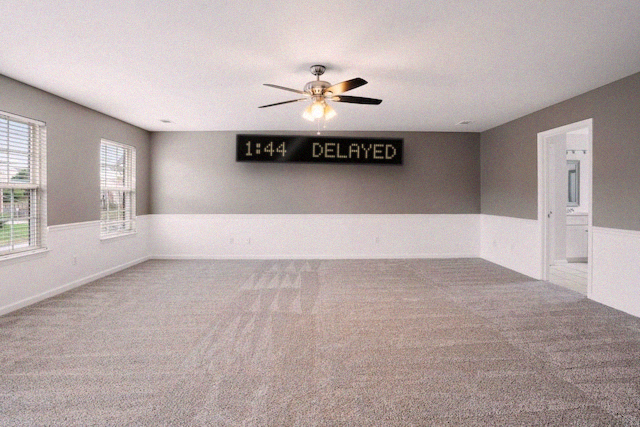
1:44
